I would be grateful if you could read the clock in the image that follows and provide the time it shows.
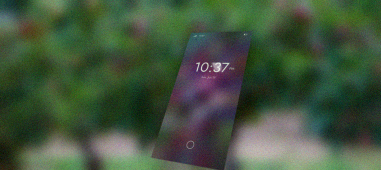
10:37
